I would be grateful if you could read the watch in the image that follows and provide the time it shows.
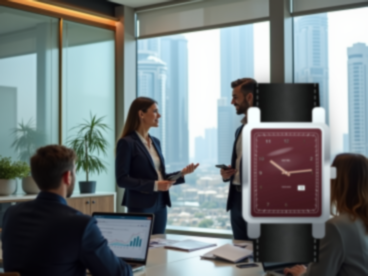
10:14
